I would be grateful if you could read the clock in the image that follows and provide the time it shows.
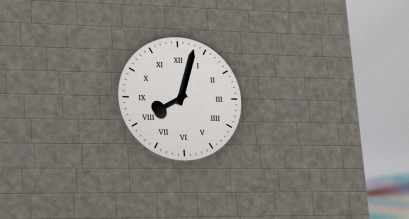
8:03
